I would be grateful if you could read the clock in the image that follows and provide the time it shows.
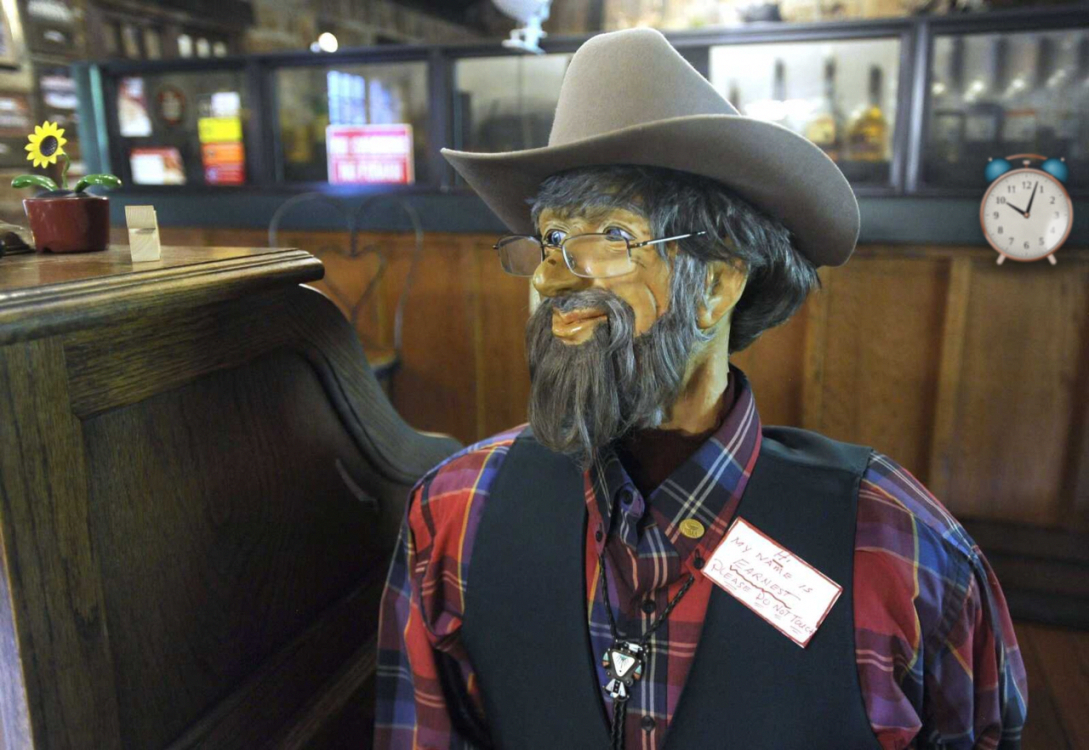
10:03
